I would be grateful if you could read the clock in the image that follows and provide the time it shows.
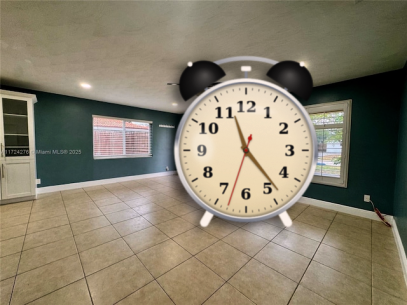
11:23:33
